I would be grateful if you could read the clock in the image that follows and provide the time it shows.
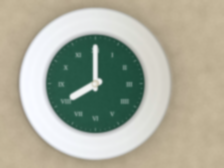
8:00
